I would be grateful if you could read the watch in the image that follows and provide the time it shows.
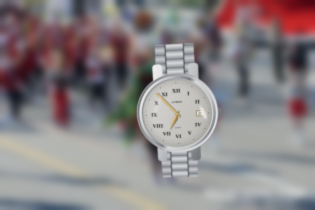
6:53
